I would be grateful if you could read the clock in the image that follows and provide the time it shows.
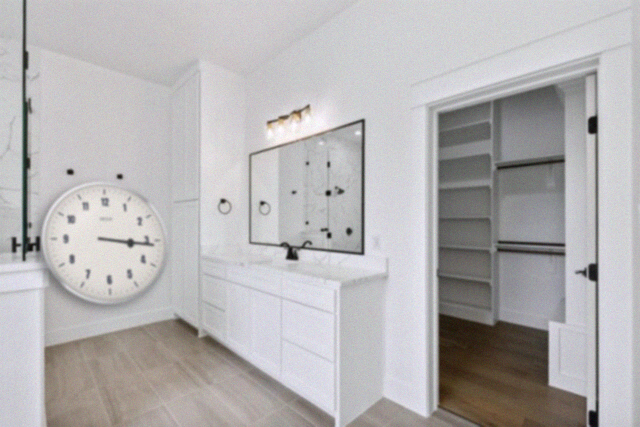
3:16
